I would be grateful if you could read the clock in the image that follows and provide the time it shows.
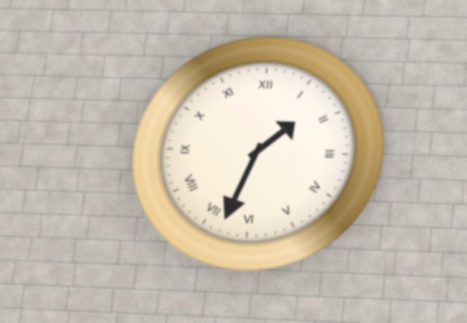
1:33
